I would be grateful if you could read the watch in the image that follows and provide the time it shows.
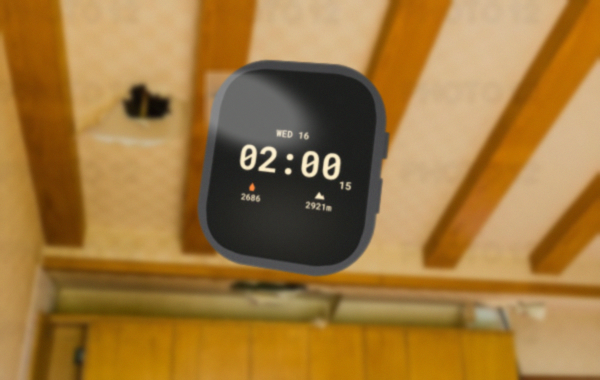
2:00:15
